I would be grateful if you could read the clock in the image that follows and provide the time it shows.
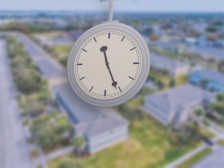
11:26
